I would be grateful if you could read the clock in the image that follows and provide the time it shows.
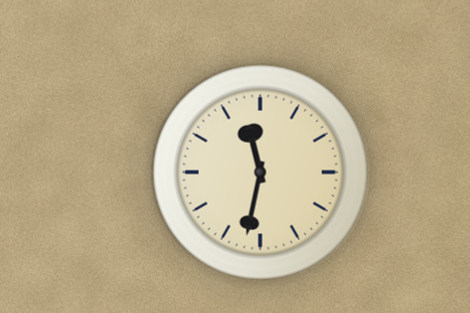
11:32
